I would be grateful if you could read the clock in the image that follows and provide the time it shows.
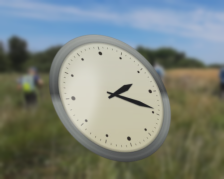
2:19
